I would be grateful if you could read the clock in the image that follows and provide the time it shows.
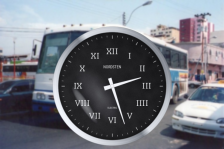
2:27
